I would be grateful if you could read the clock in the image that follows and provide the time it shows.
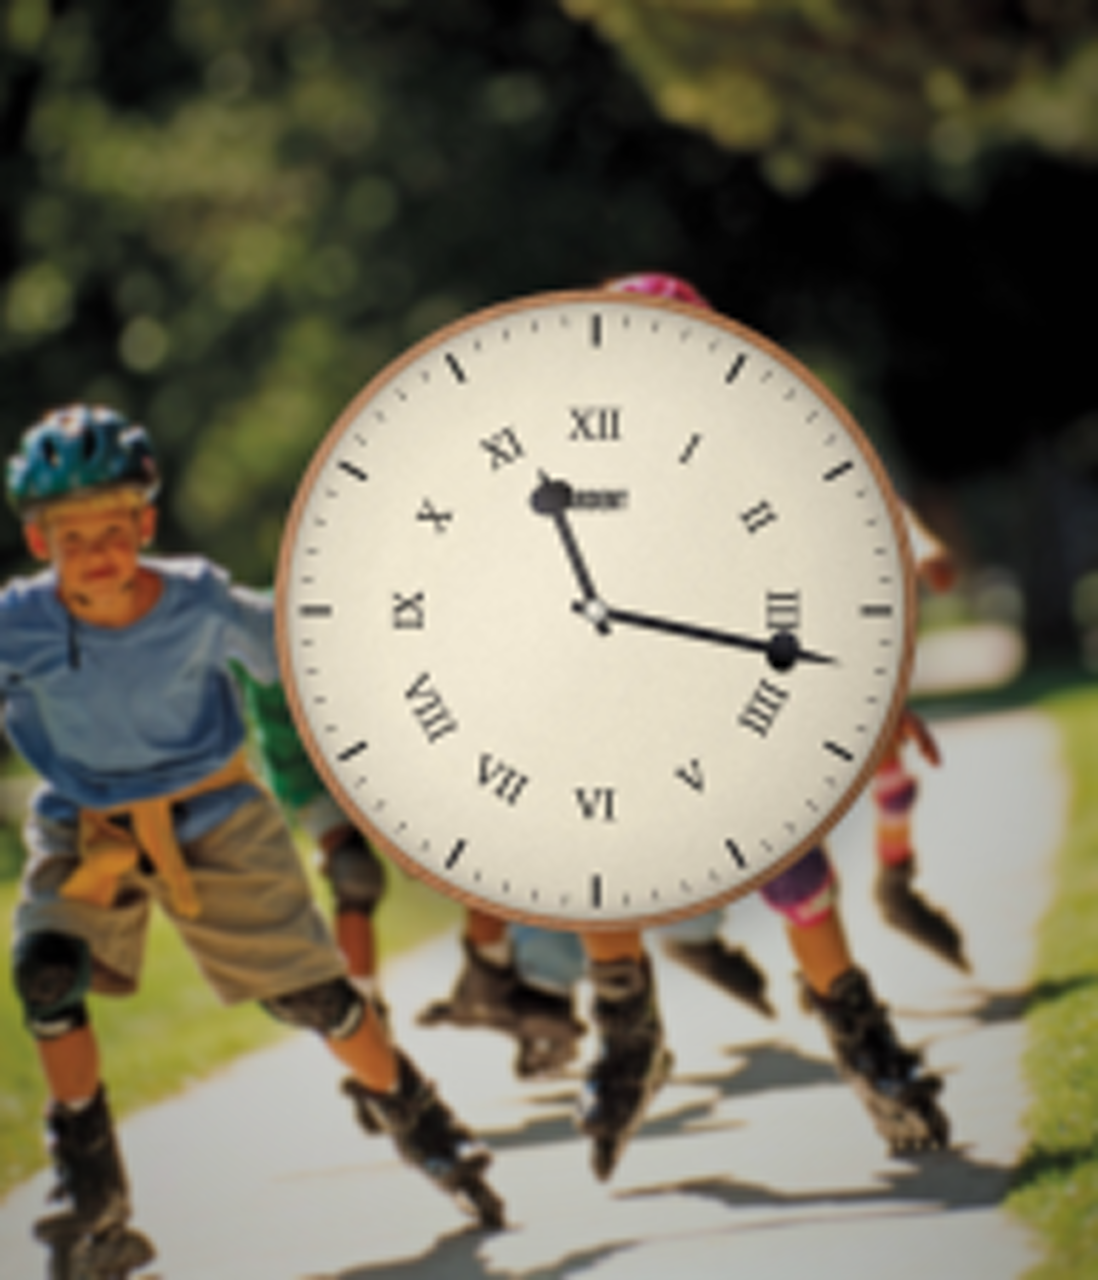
11:17
